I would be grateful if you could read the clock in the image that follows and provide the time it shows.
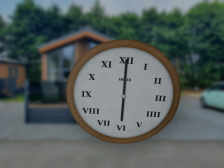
6:00
